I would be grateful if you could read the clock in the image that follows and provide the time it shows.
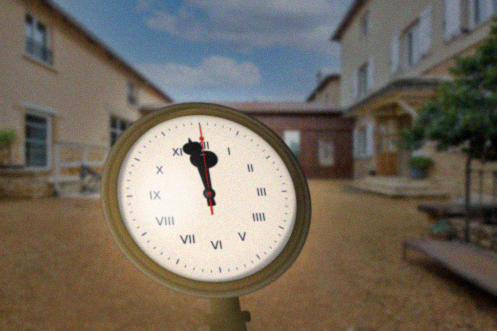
11:58:00
